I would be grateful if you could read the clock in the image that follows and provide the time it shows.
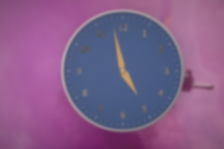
4:58
